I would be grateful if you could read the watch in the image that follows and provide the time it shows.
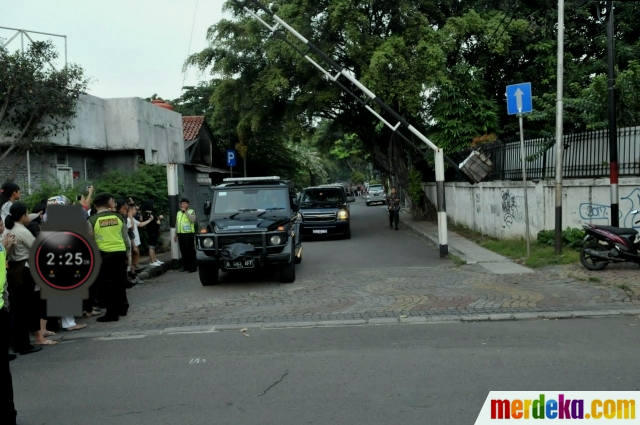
2:25
